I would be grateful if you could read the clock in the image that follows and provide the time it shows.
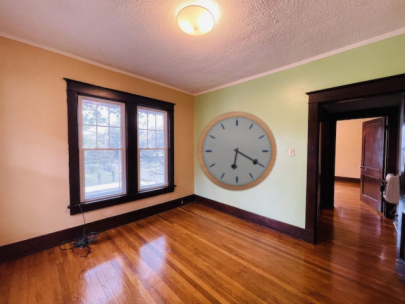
6:20
